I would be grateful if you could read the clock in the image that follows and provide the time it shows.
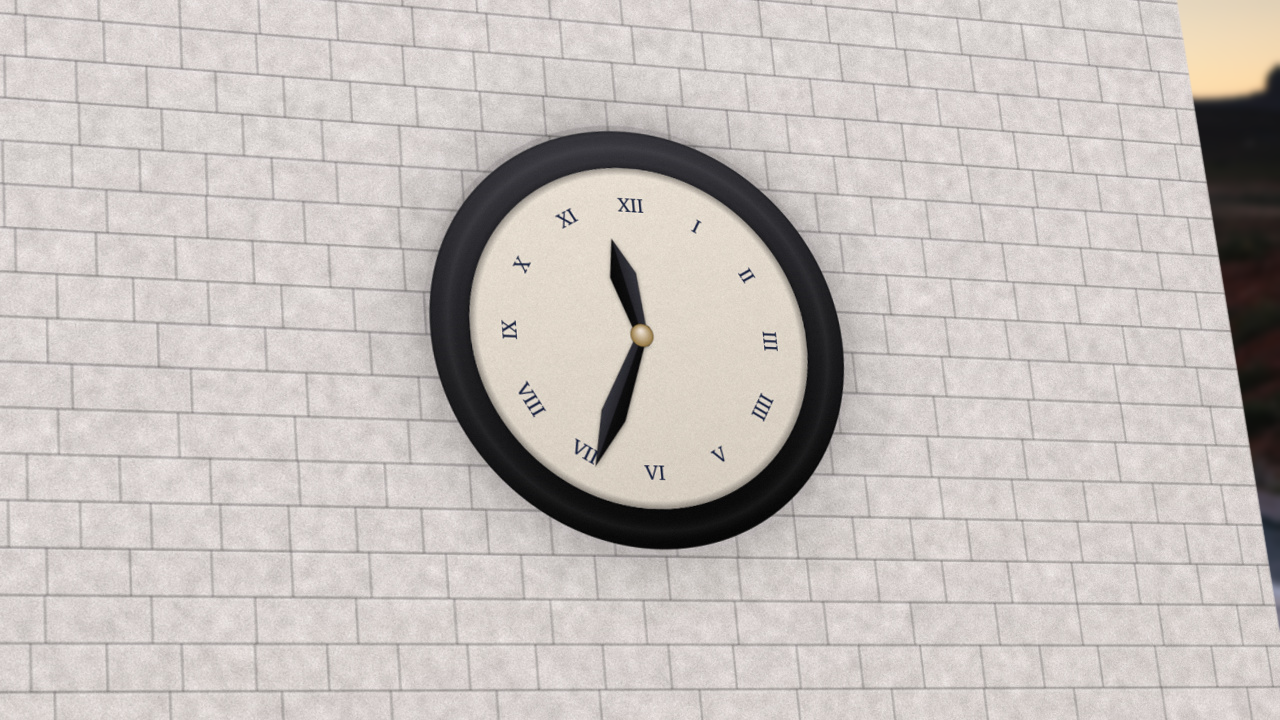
11:34
